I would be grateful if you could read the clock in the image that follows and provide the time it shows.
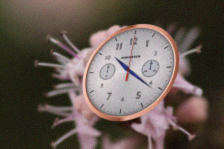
10:21
